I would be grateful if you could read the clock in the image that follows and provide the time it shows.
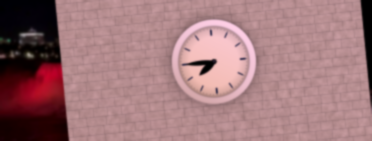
7:45
